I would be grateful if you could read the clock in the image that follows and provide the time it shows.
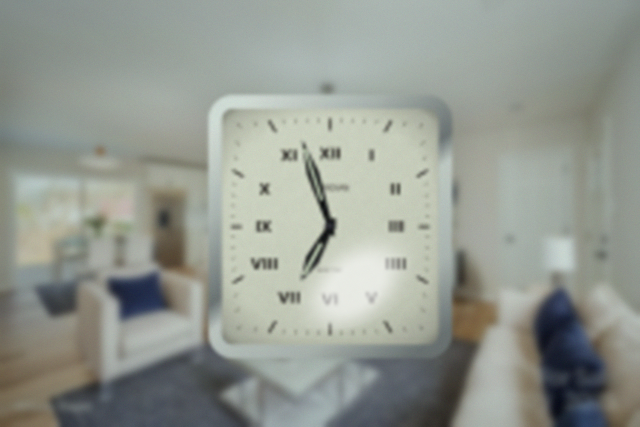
6:57
